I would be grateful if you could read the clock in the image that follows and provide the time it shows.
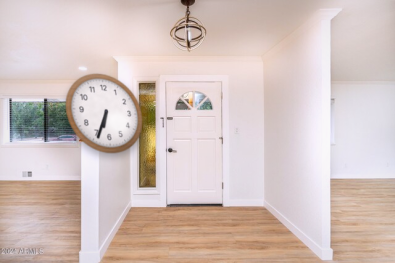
6:34
